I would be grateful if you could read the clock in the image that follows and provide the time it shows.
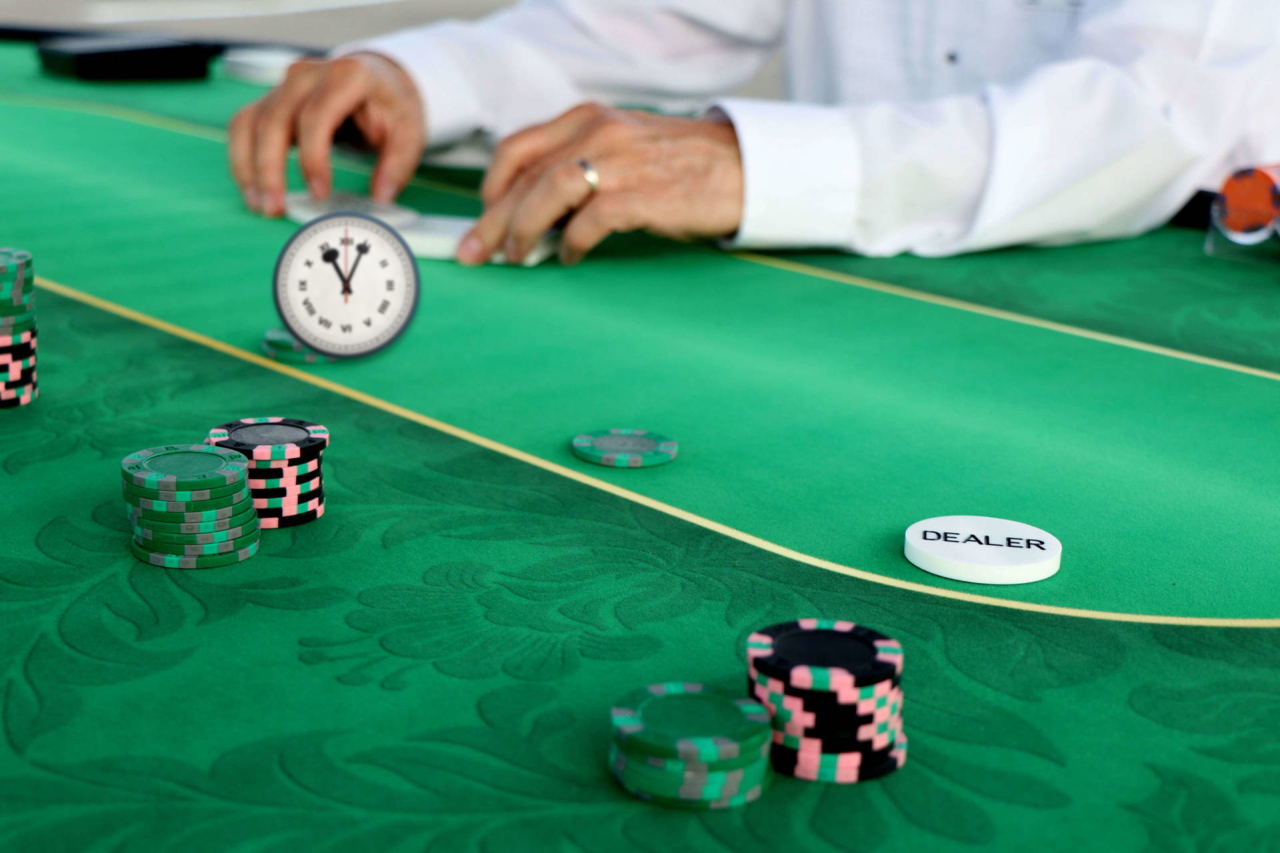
11:04:00
